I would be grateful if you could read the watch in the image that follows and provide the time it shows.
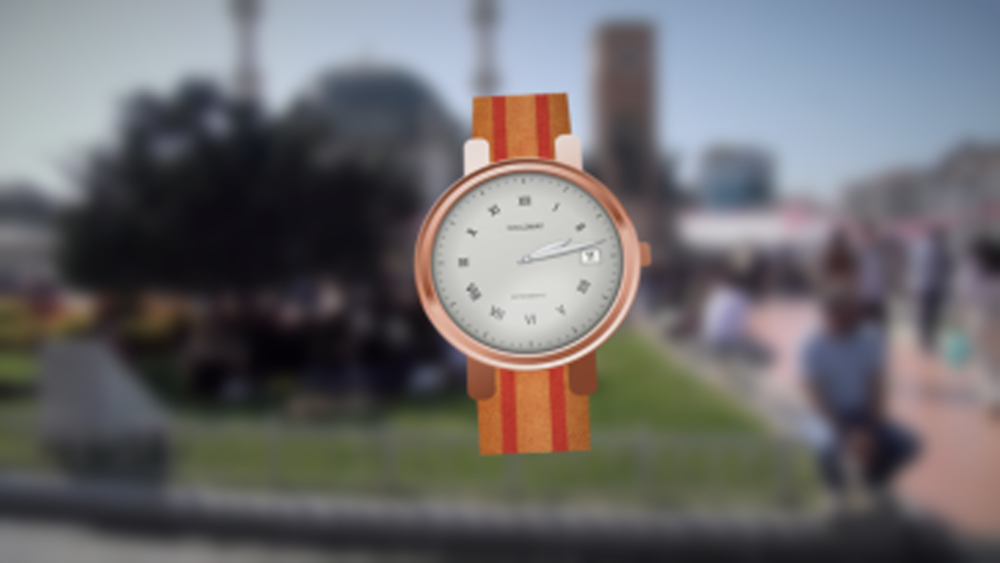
2:13
